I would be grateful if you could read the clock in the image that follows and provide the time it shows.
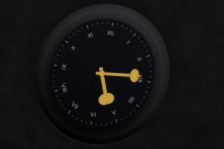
5:14
